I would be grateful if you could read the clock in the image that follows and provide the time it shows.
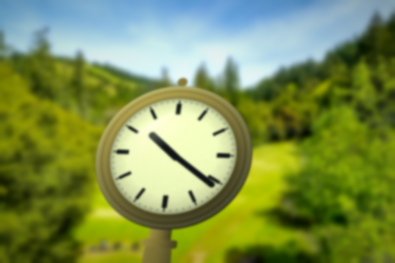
10:21
